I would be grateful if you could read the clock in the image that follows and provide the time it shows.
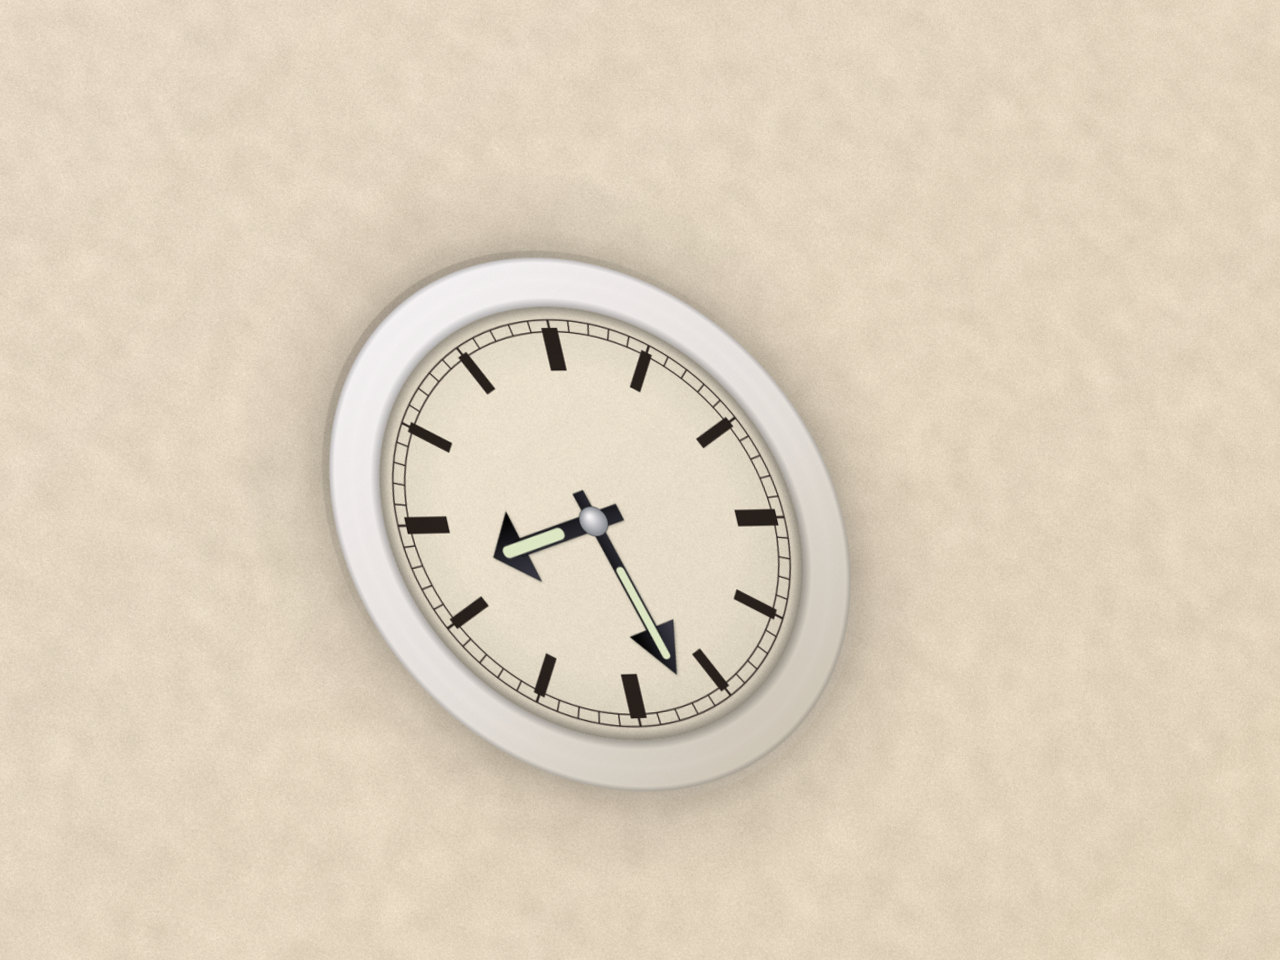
8:27
